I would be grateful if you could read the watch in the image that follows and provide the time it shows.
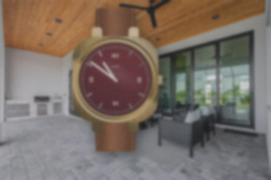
10:51
